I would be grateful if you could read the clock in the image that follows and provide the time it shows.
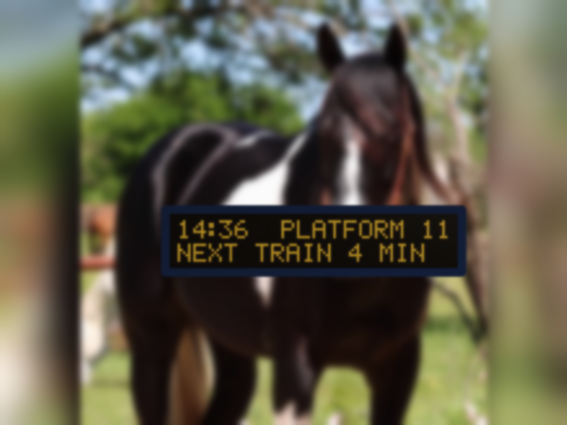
14:36
